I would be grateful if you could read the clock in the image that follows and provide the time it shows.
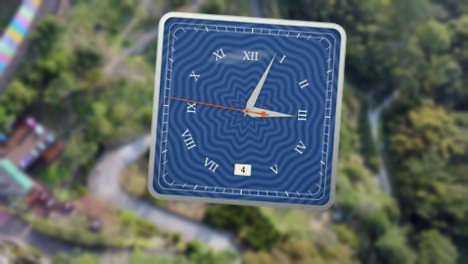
3:03:46
